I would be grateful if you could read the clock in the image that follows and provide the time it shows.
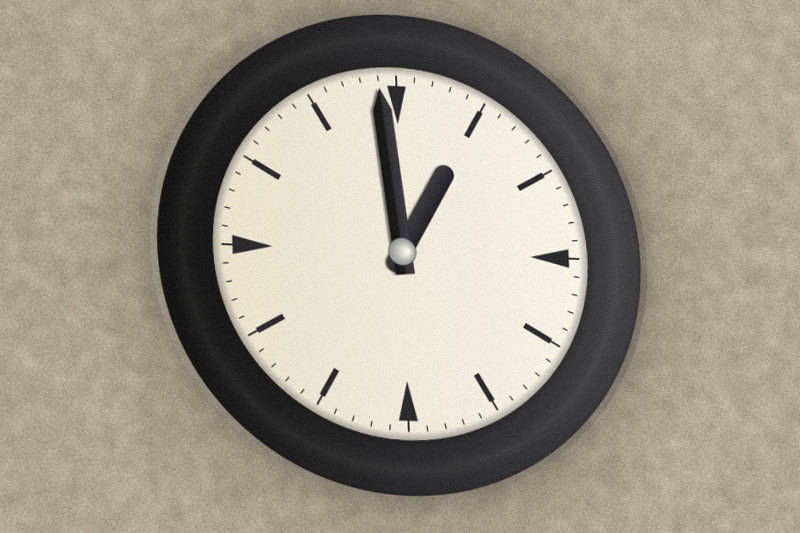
12:59
